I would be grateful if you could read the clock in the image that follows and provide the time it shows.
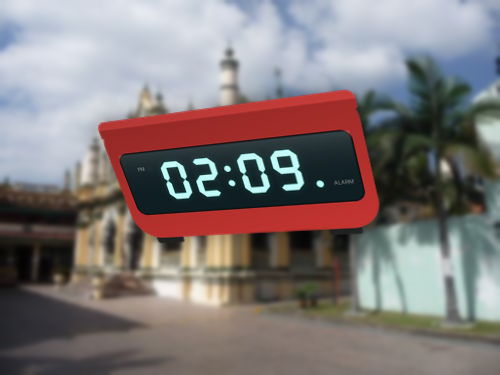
2:09
